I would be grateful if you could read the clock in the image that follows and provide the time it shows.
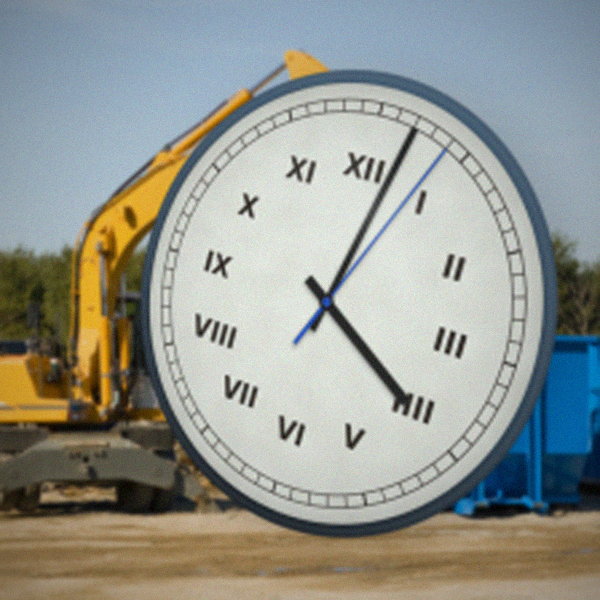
4:02:04
